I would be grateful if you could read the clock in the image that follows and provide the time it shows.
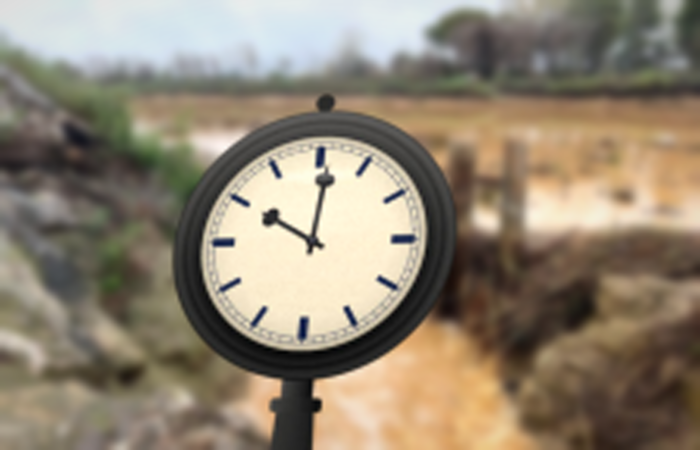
10:01
